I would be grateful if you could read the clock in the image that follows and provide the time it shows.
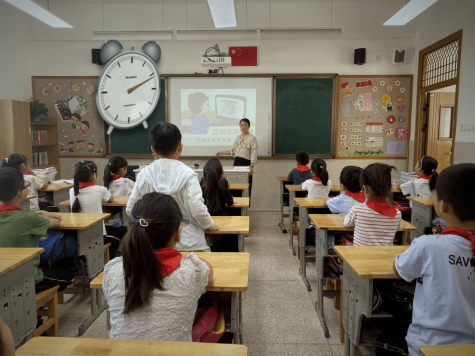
2:11
